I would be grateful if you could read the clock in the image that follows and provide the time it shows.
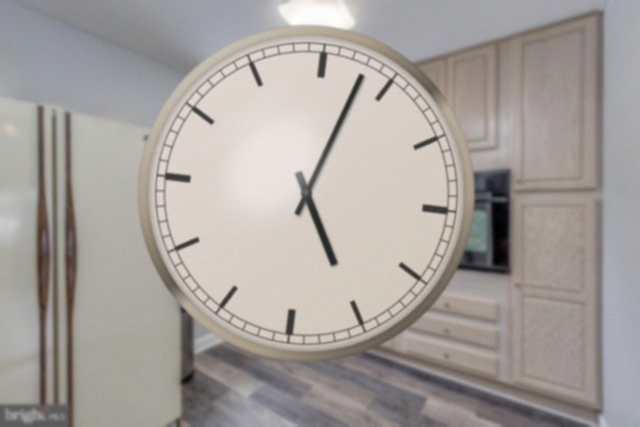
5:03
